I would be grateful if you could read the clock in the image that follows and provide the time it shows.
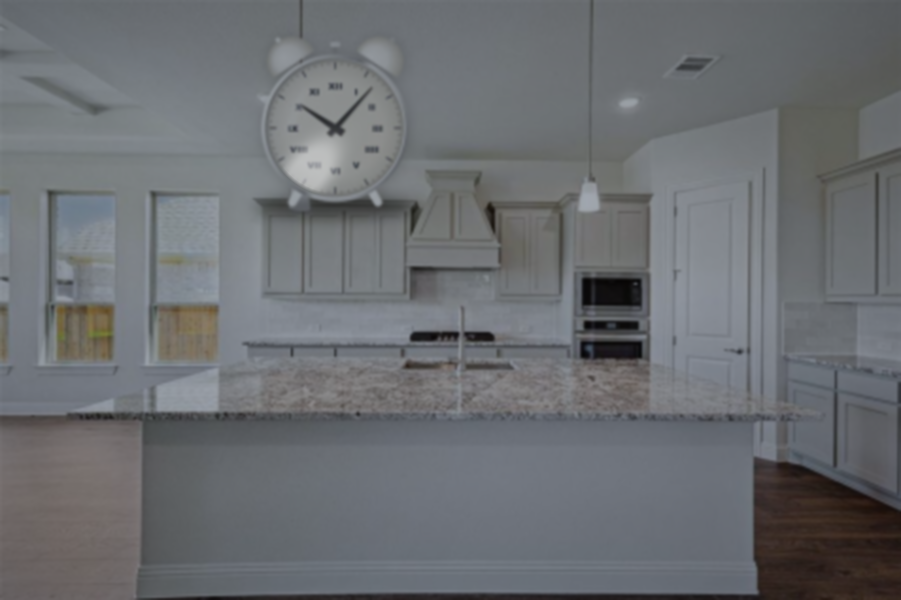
10:07
